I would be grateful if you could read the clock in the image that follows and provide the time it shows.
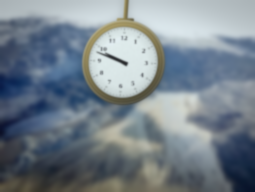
9:48
